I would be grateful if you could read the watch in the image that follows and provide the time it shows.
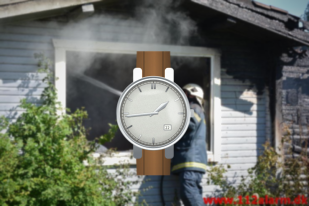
1:44
